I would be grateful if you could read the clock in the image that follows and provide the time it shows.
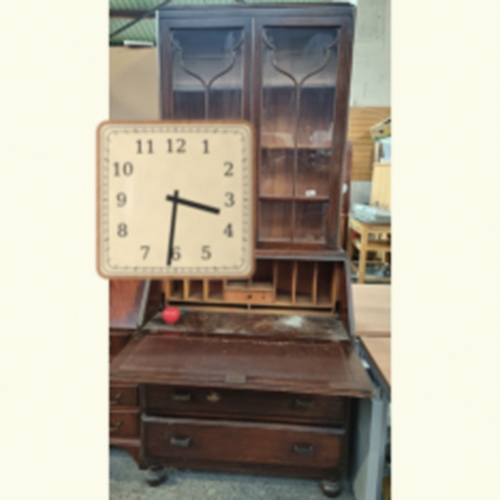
3:31
